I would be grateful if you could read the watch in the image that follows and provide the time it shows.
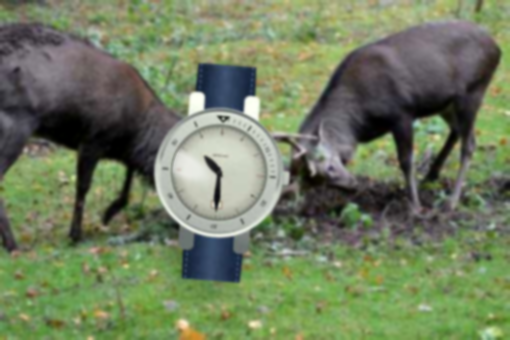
10:30
